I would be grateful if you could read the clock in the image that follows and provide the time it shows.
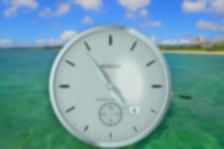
4:54
